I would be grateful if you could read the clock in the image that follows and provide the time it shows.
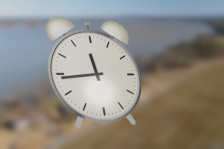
11:44
